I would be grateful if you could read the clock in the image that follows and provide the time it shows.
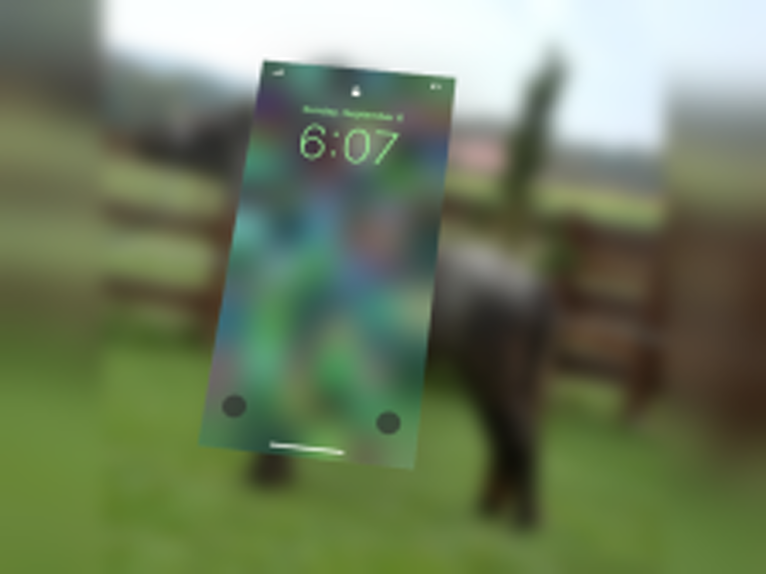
6:07
